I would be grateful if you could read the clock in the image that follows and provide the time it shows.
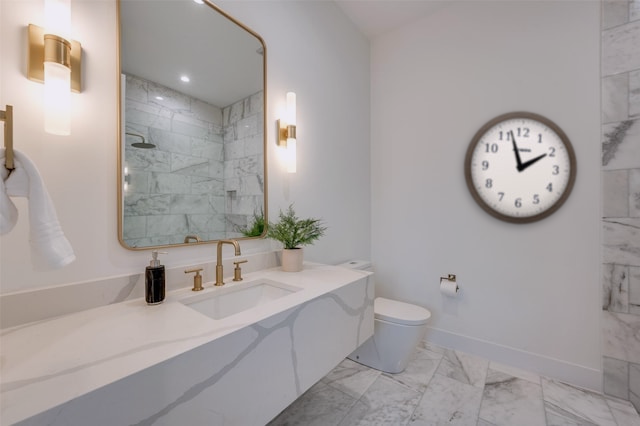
1:57
